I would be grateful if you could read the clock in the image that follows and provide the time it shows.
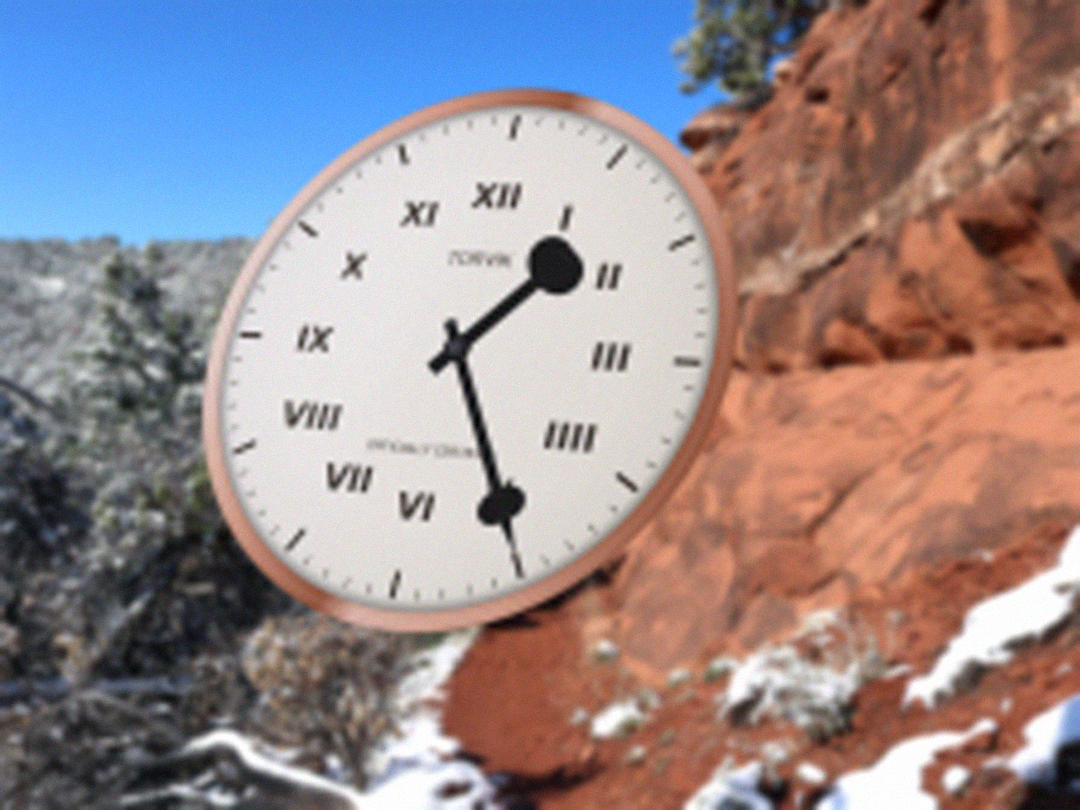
1:25
